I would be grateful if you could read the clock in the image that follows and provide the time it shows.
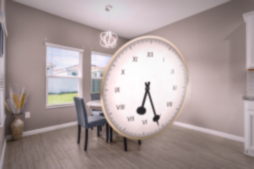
6:26
